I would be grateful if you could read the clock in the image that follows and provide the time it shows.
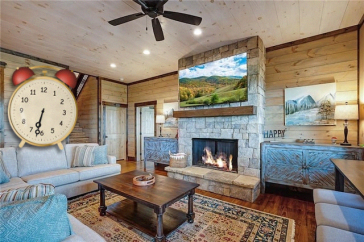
6:32
